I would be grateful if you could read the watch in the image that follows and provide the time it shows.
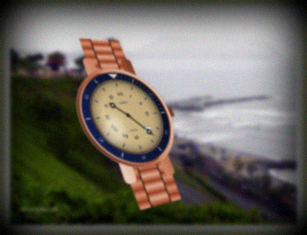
10:23
